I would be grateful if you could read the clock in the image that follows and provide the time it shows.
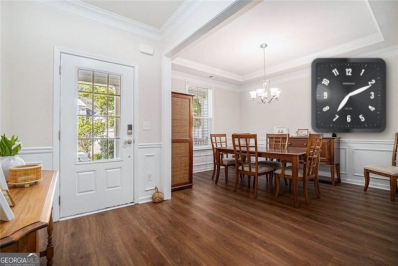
7:11
